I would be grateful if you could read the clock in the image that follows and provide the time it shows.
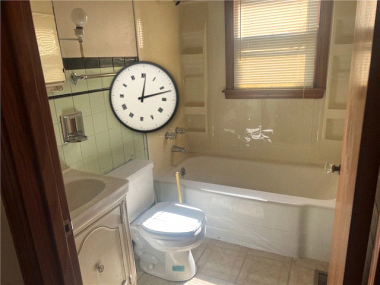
12:12
